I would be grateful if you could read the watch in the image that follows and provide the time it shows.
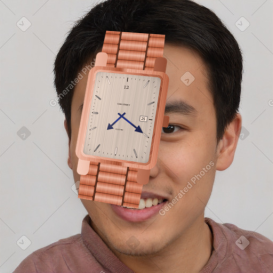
7:20
